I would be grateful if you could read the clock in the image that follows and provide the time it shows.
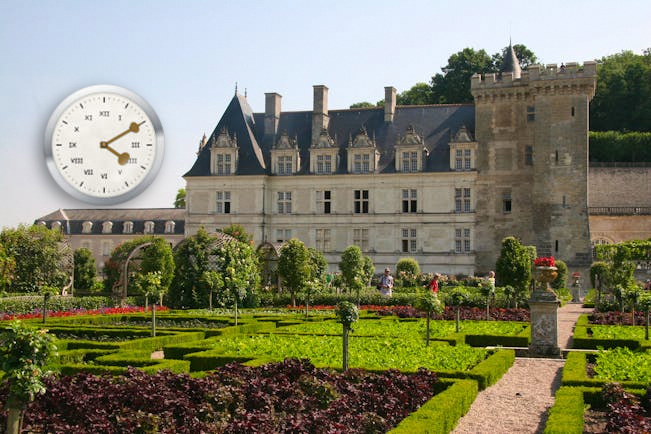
4:10
